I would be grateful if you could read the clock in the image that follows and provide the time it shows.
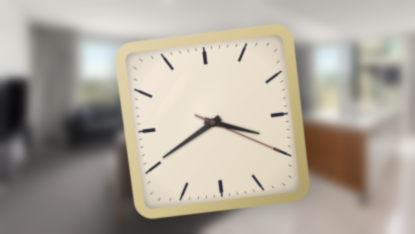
3:40:20
